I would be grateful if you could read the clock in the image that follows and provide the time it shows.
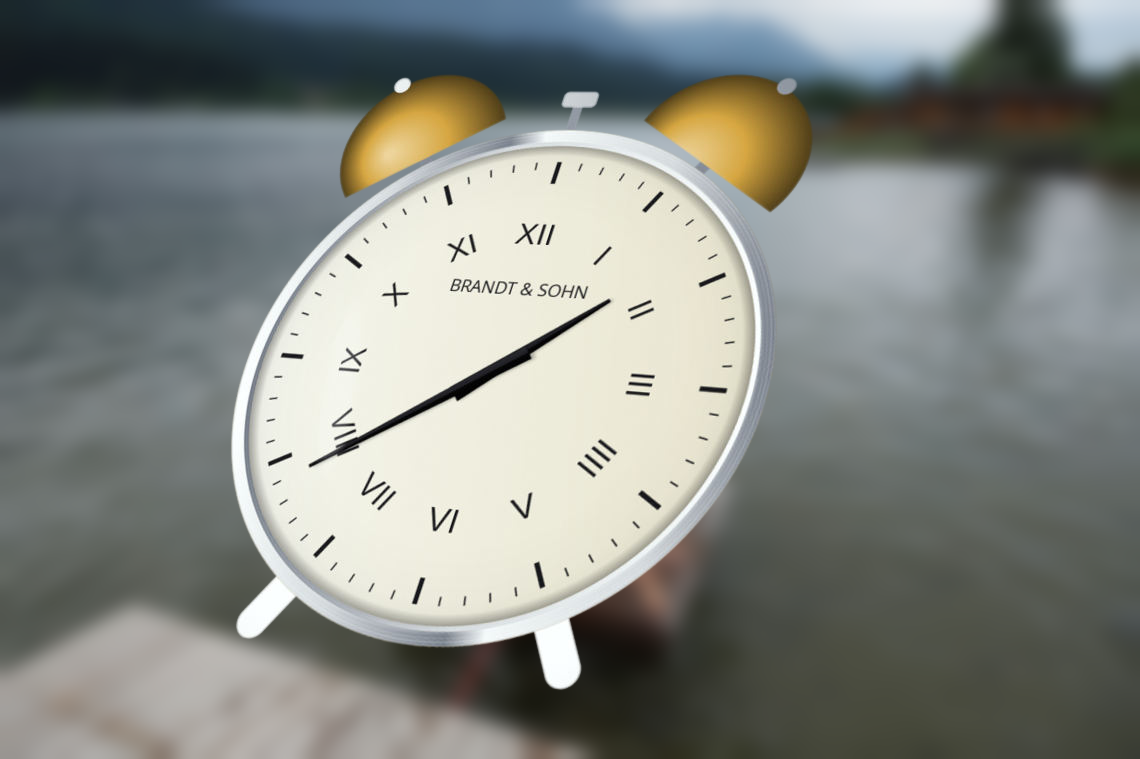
1:39
